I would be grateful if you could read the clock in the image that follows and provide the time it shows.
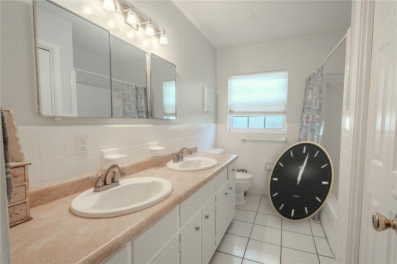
12:02
